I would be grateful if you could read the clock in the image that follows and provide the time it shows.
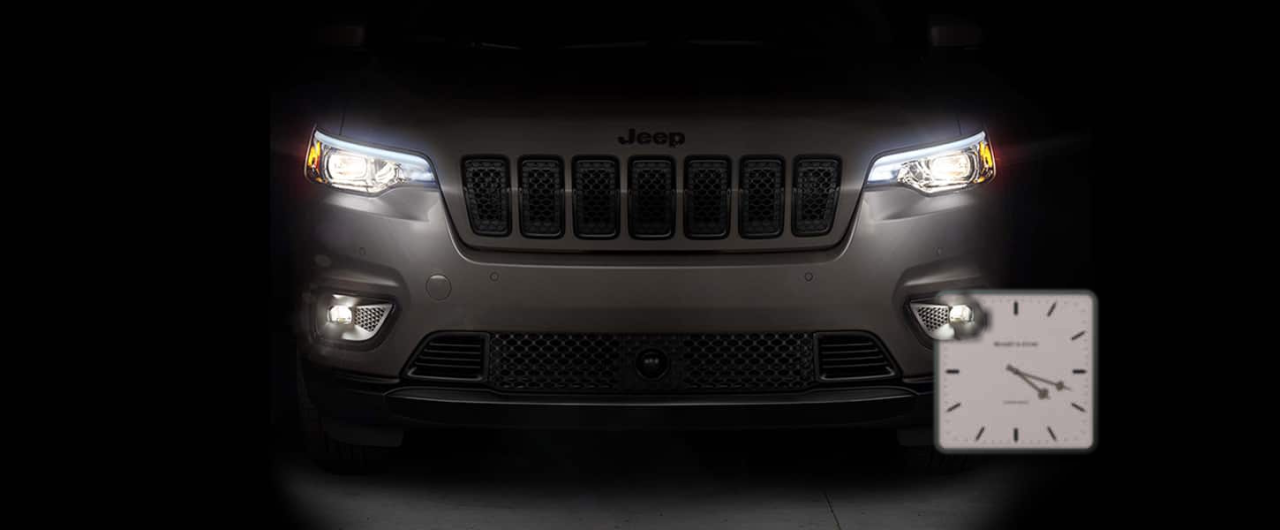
4:18
